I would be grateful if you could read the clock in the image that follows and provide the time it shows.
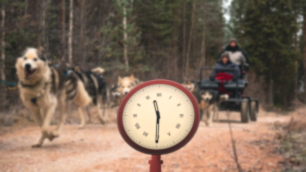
11:30
